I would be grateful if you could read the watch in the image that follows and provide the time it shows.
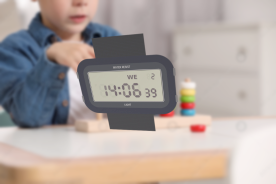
14:06:39
